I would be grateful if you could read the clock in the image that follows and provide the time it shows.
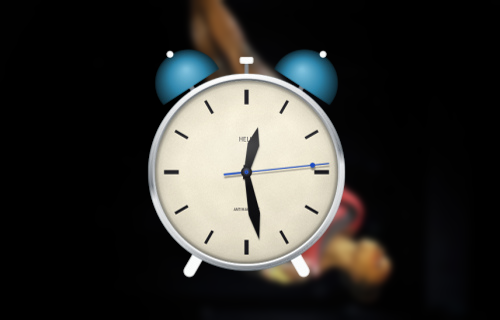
12:28:14
